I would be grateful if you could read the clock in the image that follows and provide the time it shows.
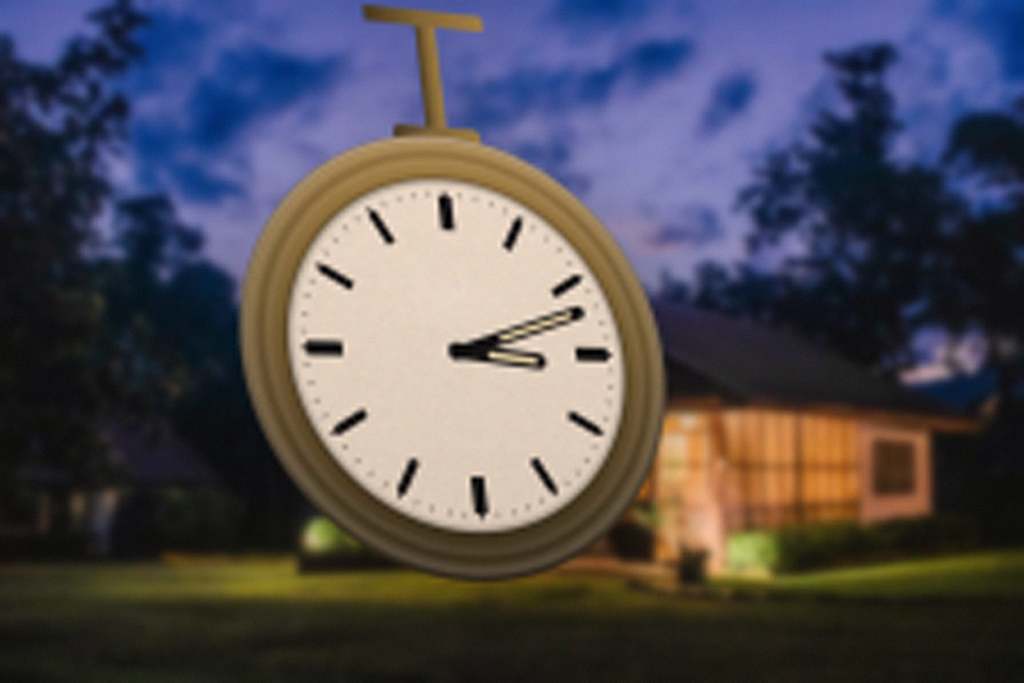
3:12
